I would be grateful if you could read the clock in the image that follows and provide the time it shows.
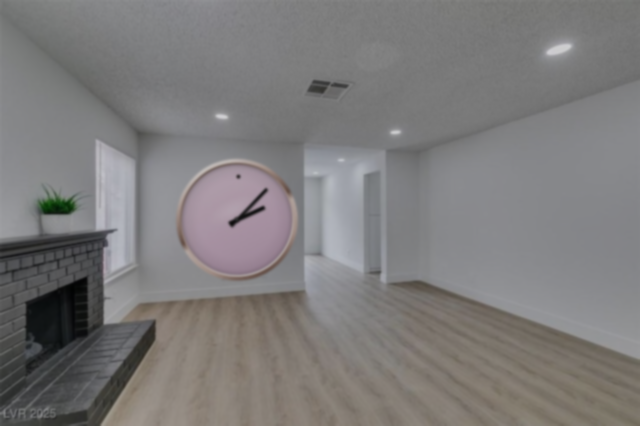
2:07
